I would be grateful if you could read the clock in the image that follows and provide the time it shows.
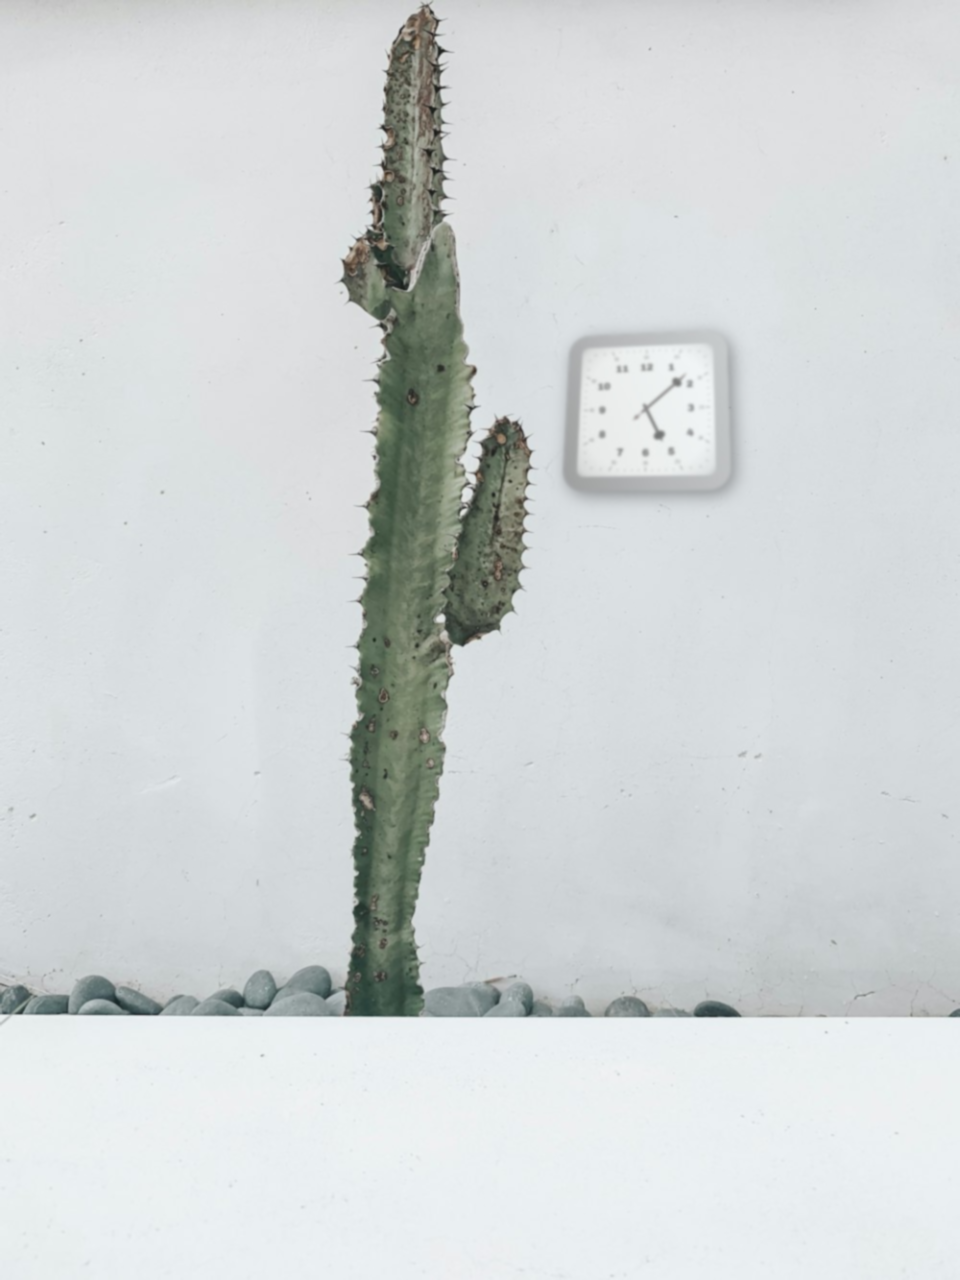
5:08:08
